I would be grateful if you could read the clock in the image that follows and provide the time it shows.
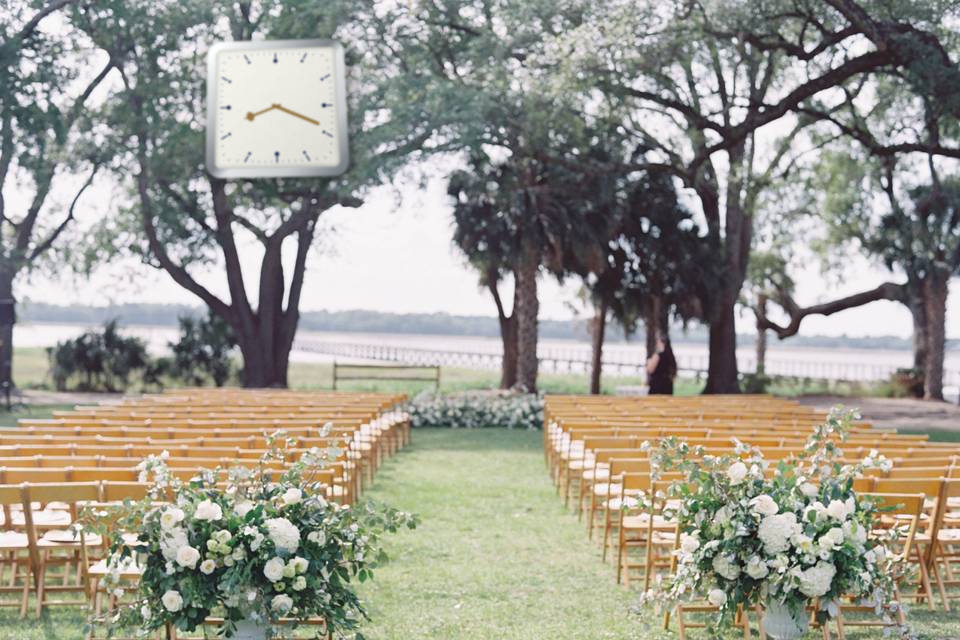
8:19
